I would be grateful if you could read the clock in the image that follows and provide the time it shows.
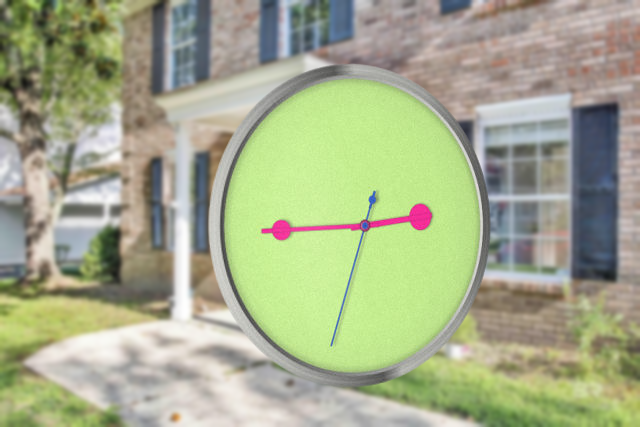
2:44:33
